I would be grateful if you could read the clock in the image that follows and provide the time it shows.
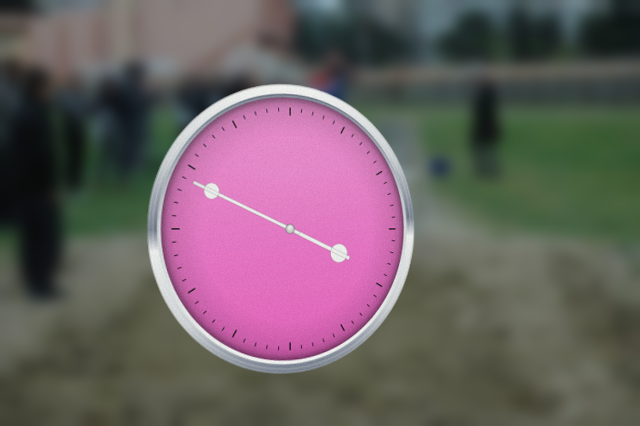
3:49
